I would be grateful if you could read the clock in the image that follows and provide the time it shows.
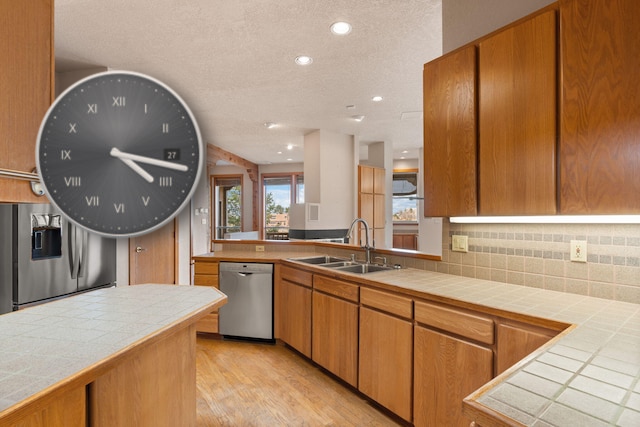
4:17
